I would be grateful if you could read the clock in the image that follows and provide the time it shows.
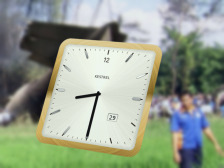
8:30
